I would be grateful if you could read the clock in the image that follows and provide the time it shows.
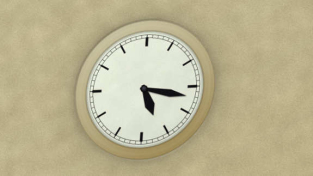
5:17
